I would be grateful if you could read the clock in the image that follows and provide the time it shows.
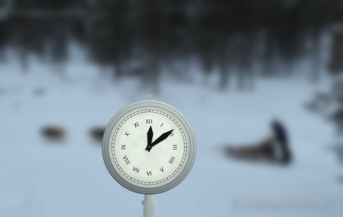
12:09
